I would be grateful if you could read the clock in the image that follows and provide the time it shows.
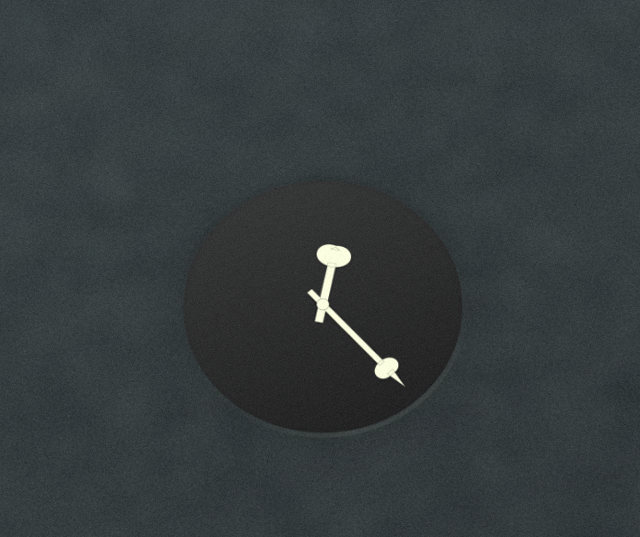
12:23
